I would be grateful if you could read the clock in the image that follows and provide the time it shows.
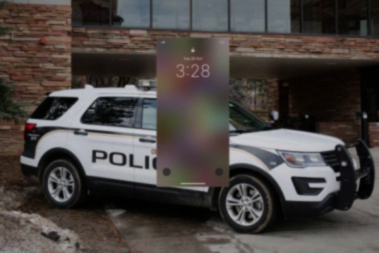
3:28
